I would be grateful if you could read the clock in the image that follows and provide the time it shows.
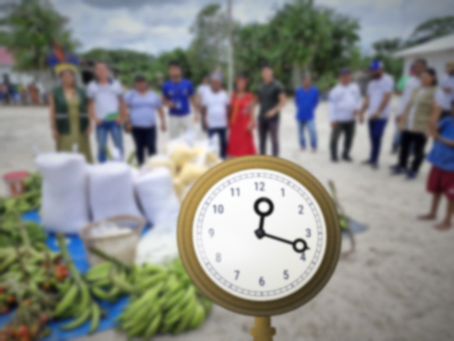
12:18
